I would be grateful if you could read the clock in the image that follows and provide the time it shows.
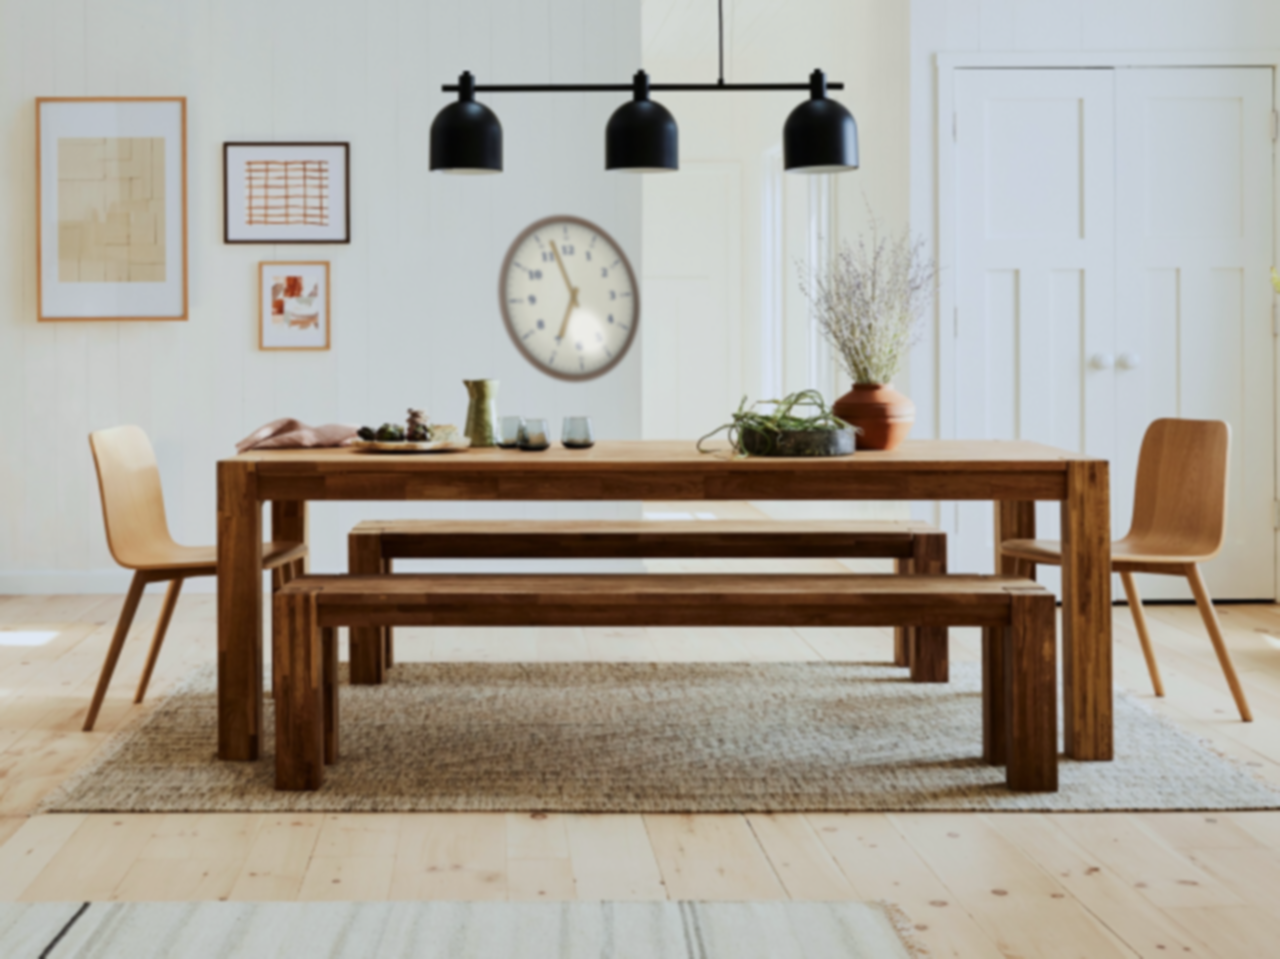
6:57
